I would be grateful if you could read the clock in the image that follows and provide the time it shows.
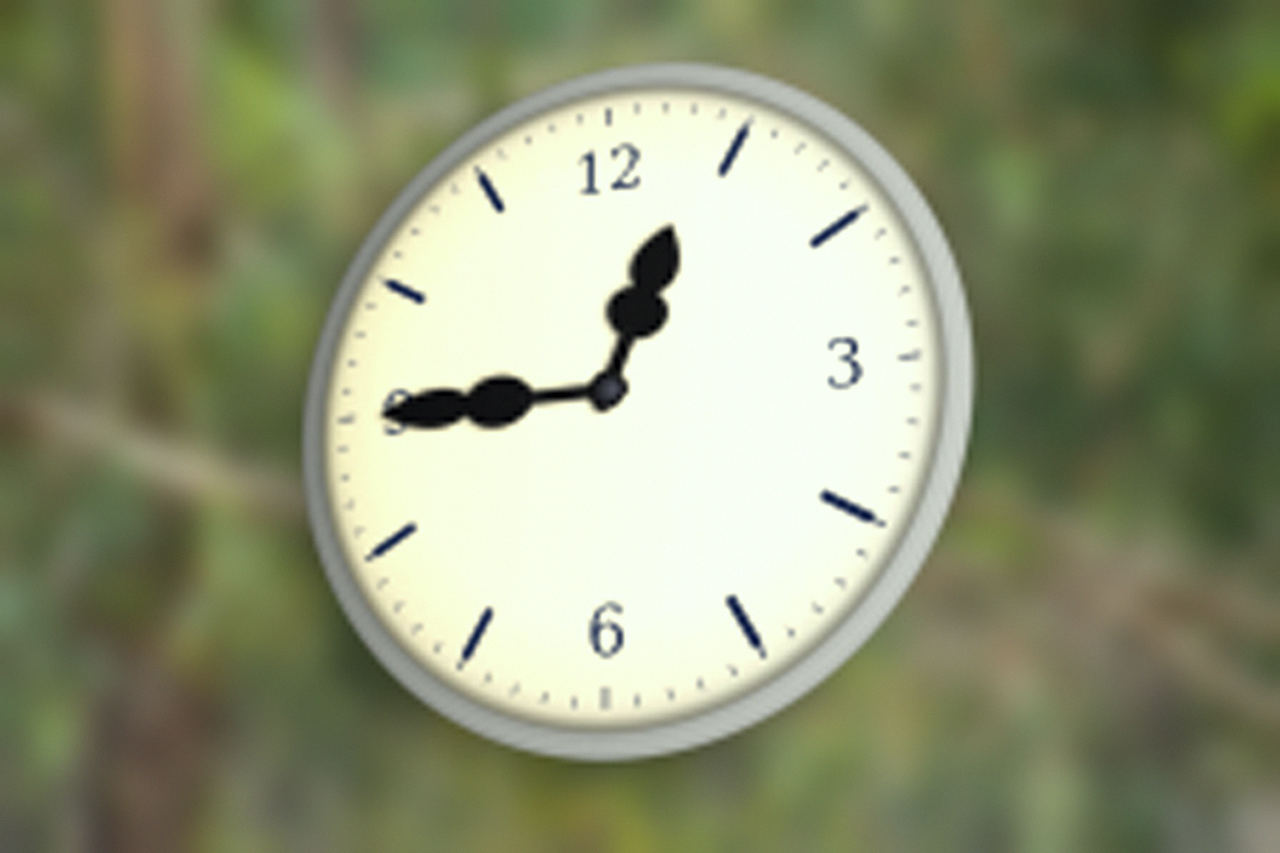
12:45
